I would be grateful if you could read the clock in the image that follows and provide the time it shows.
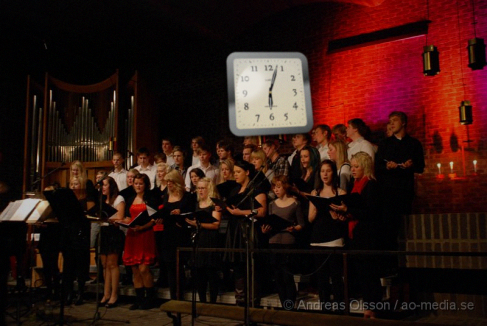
6:03
